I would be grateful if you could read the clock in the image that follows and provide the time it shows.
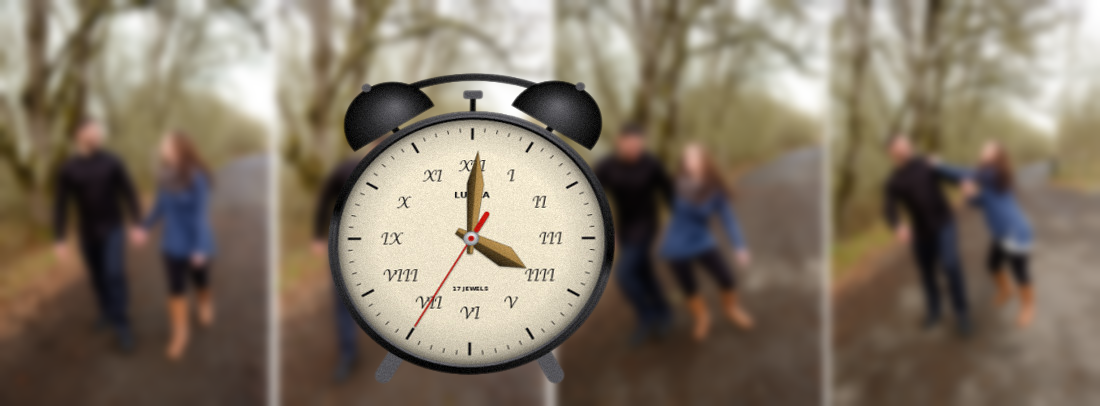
4:00:35
